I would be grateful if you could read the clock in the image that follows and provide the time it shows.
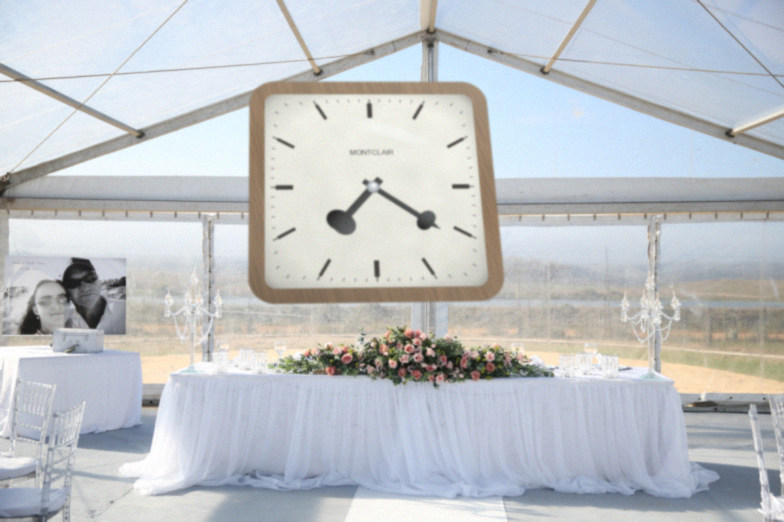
7:21
